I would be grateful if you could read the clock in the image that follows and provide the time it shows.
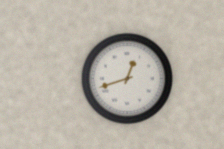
12:42
